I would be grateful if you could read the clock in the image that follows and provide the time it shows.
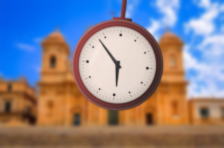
5:53
